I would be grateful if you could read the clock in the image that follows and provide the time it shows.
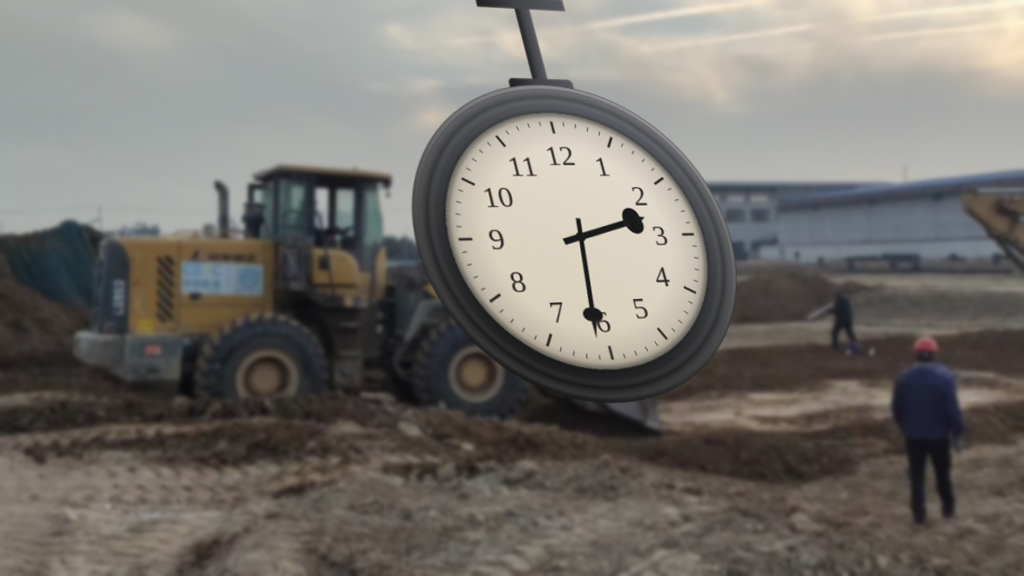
2:31
